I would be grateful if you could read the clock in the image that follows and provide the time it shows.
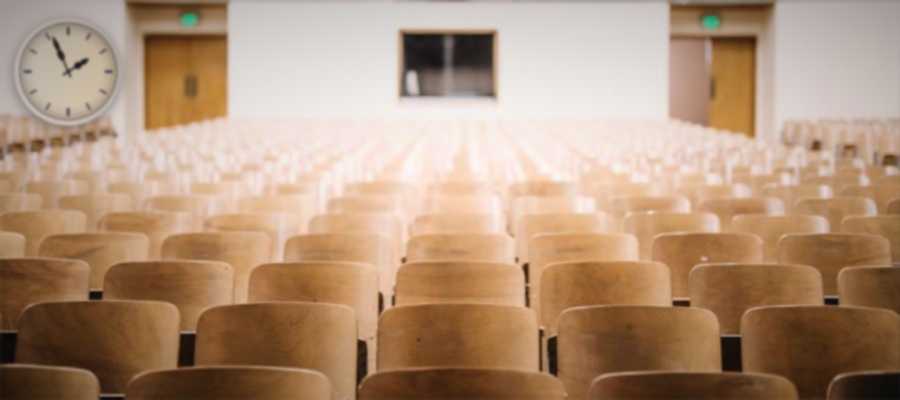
1:56
